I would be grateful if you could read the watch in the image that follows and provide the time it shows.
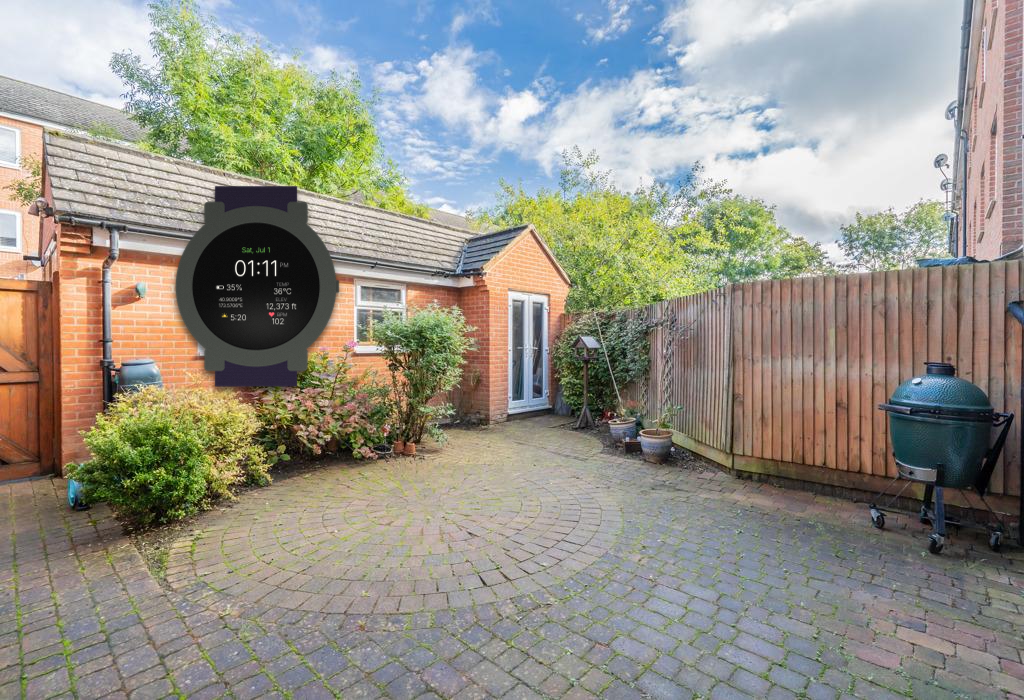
1:11
